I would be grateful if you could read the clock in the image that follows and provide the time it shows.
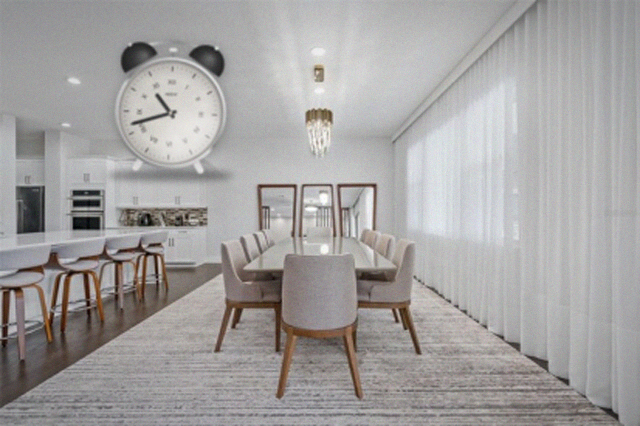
10:42
